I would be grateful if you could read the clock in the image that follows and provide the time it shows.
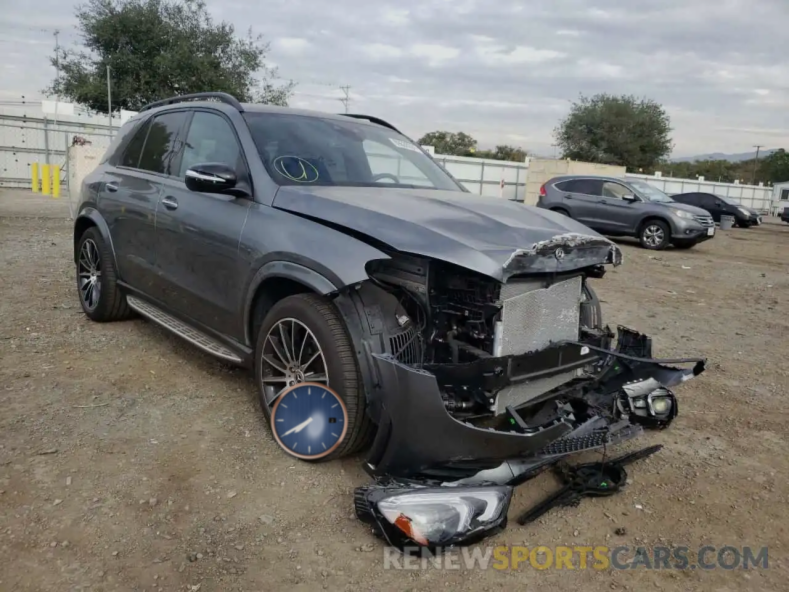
7:40
